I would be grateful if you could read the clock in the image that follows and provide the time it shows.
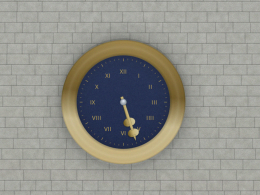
5:27
